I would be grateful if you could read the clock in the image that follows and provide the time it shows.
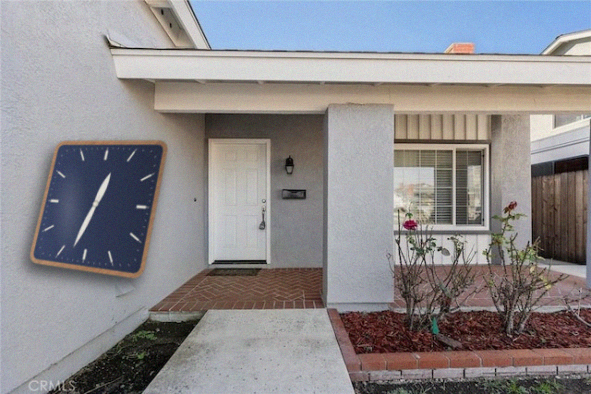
12:33
